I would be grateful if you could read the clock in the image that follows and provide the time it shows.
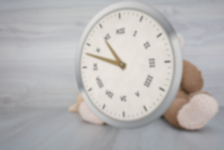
10:48
